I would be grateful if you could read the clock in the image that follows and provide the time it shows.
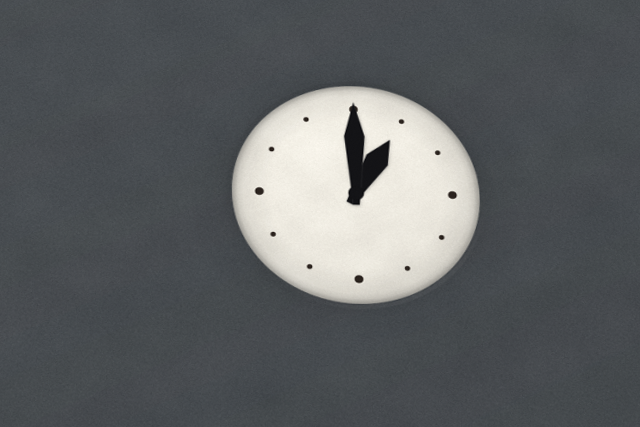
1:00
